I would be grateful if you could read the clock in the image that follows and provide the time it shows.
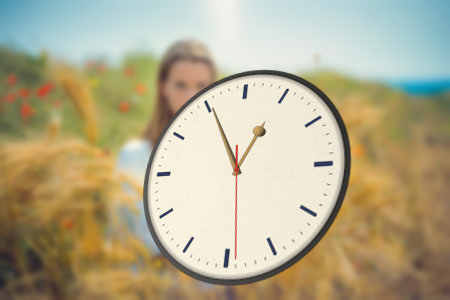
12:55:29
